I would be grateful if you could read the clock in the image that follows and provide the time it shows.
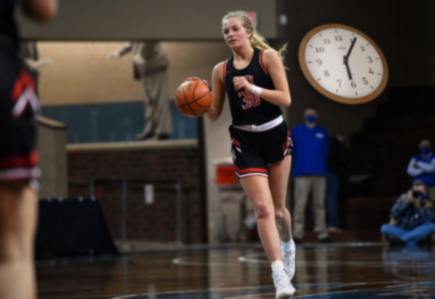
6:06
